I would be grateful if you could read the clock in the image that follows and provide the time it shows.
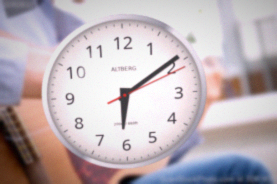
6:09:11
